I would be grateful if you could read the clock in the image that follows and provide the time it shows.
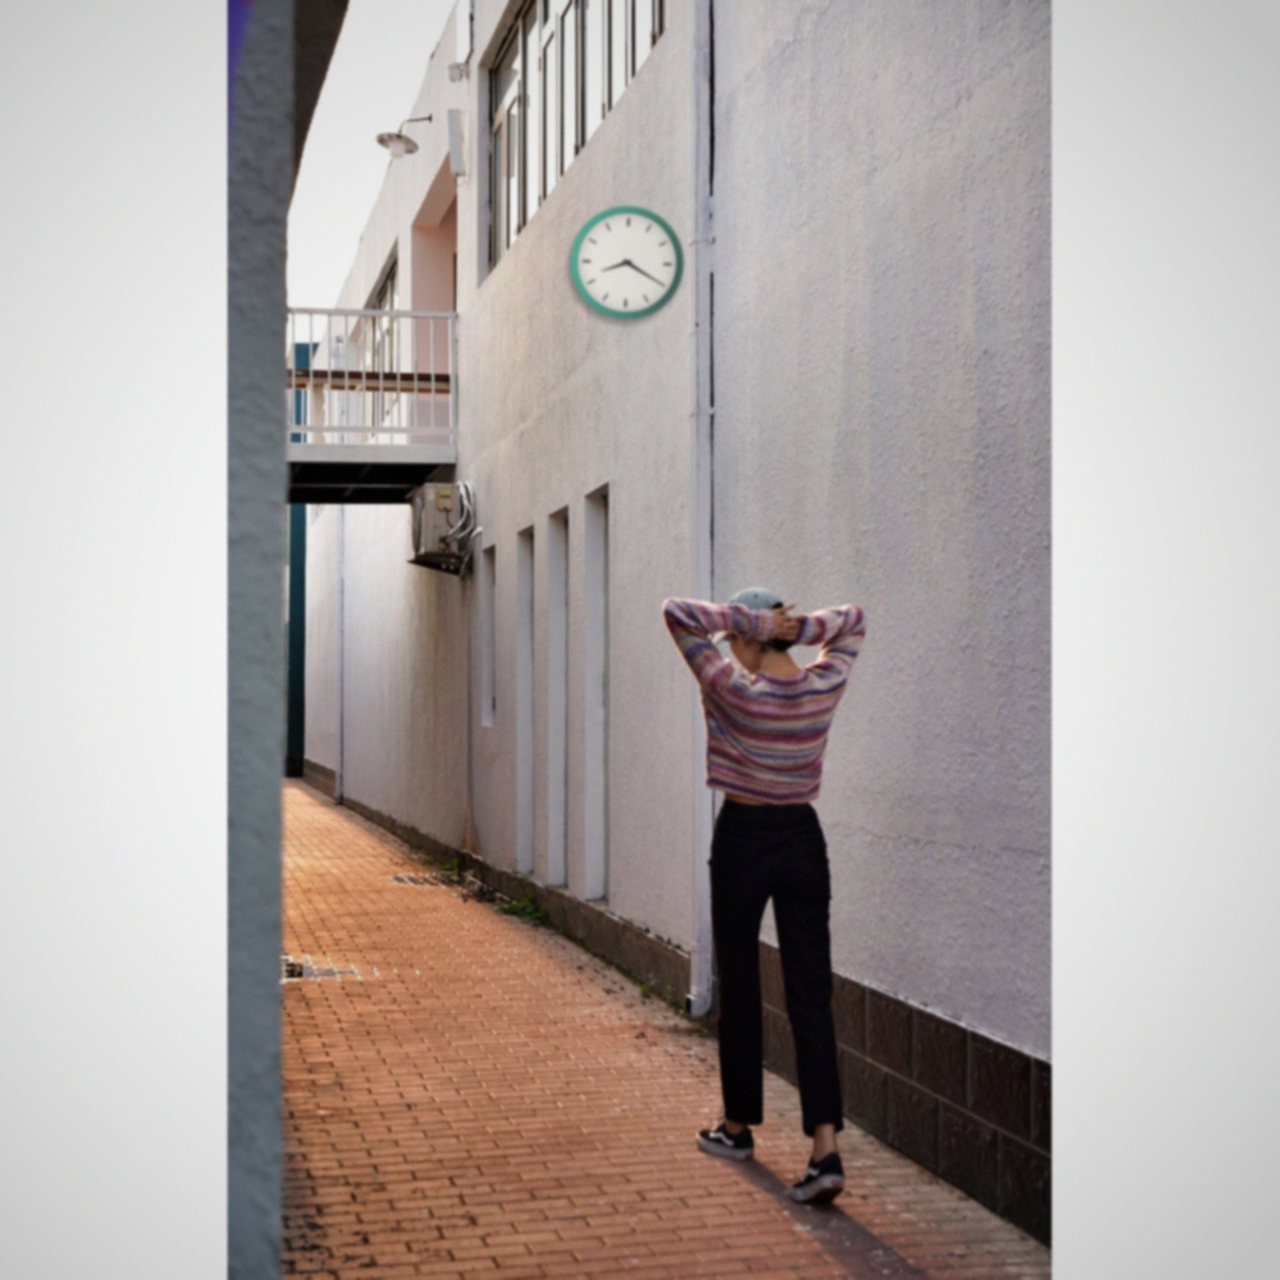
8:20
